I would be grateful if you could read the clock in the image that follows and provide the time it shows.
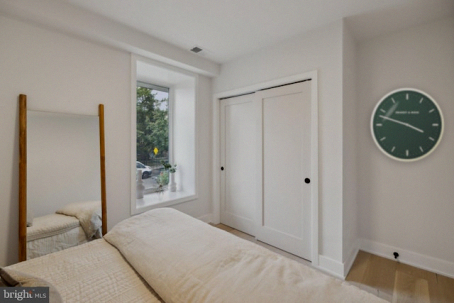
3:48
